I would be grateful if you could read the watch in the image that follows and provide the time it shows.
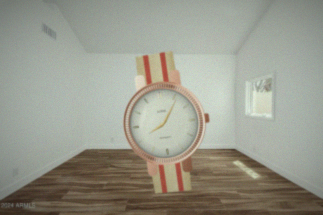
8:06
